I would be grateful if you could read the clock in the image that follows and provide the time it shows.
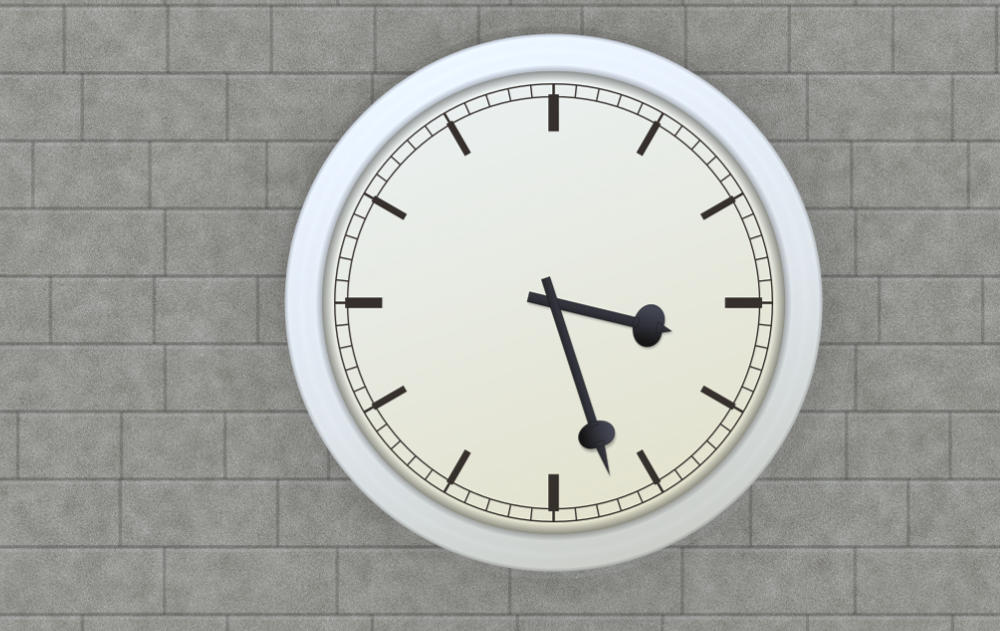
3:27
